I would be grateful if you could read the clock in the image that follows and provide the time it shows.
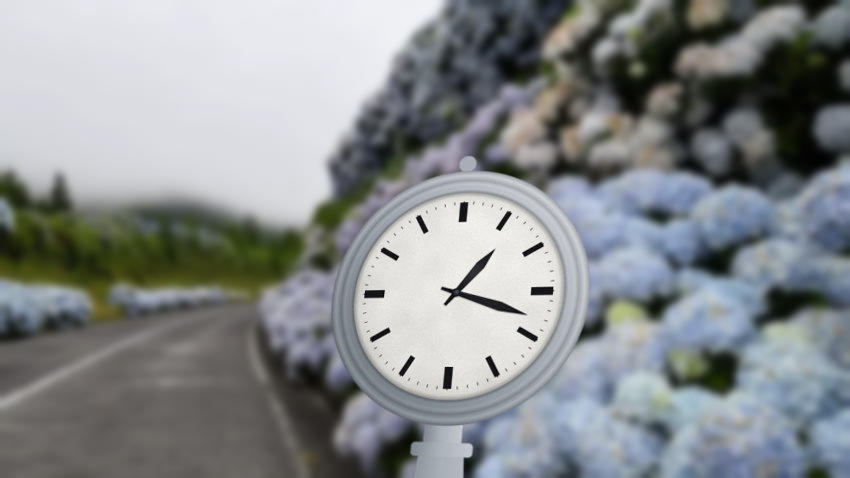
1:18
